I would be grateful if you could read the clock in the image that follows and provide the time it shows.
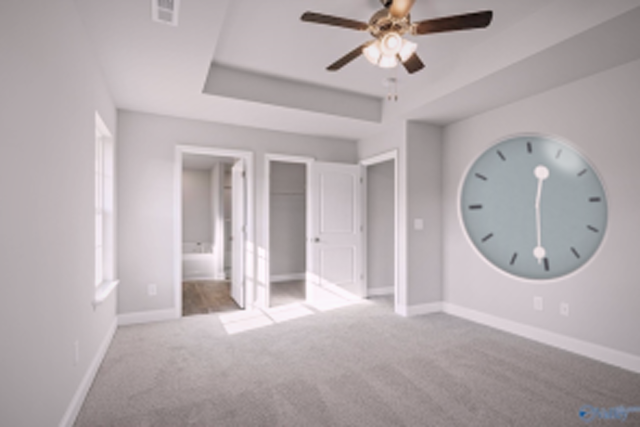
12:31
